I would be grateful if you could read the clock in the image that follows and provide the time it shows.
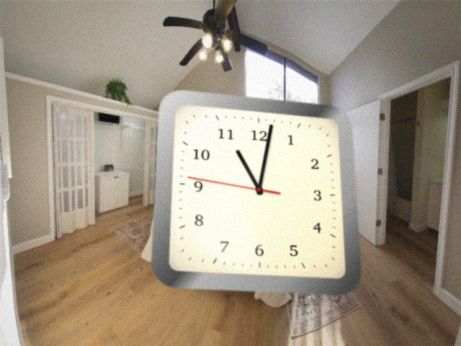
11:01:46
